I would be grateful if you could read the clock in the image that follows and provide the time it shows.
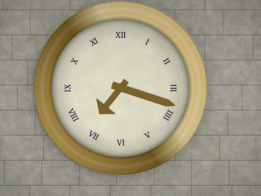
7:18
